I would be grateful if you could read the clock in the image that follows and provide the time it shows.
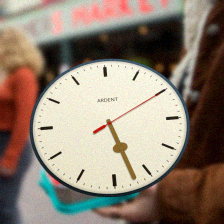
5:27:10
